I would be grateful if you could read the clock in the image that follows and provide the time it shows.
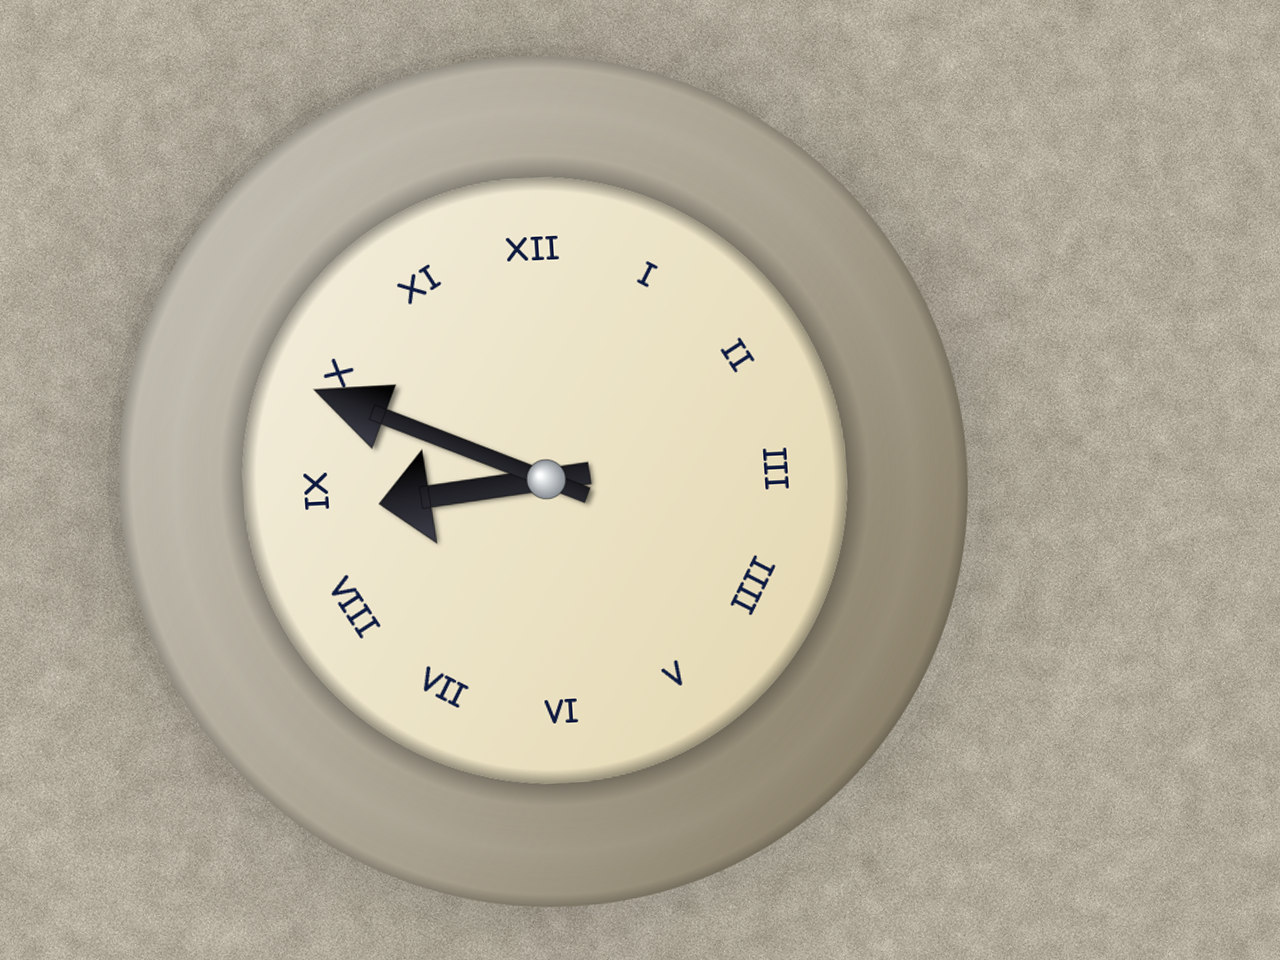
8:49
